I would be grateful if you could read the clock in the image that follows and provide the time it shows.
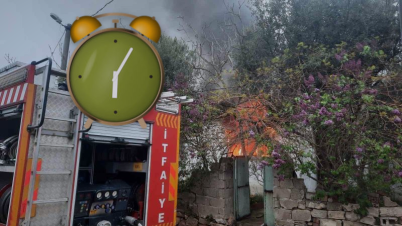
6:05
